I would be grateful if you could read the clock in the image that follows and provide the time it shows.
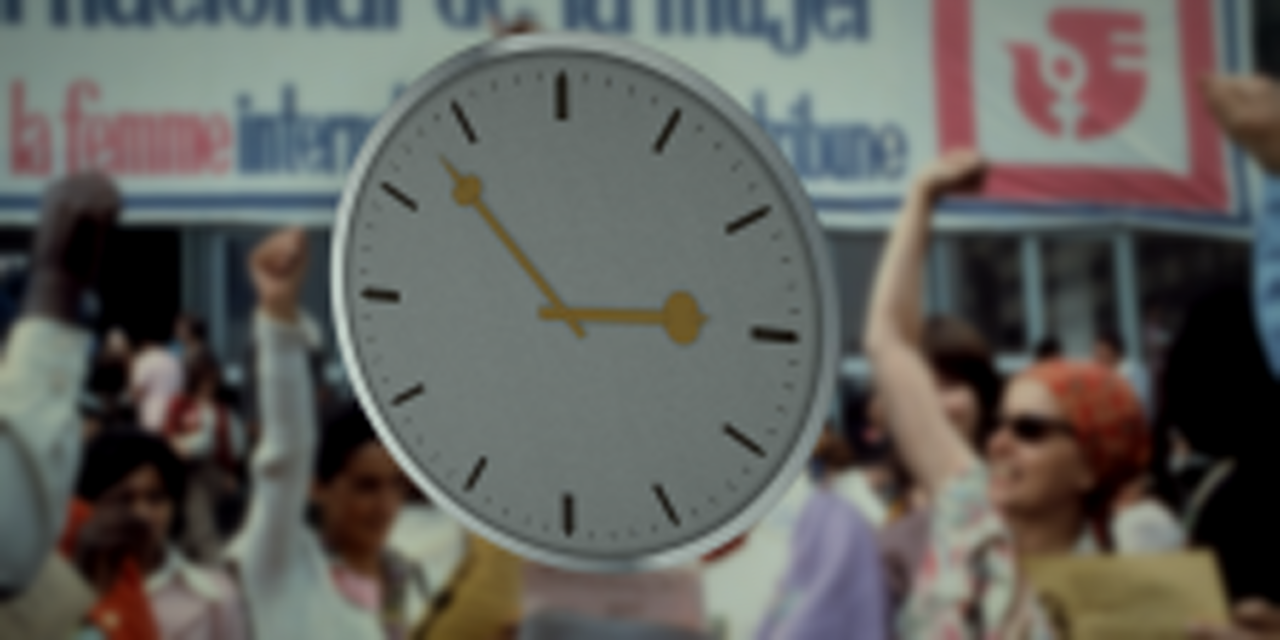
2:53
